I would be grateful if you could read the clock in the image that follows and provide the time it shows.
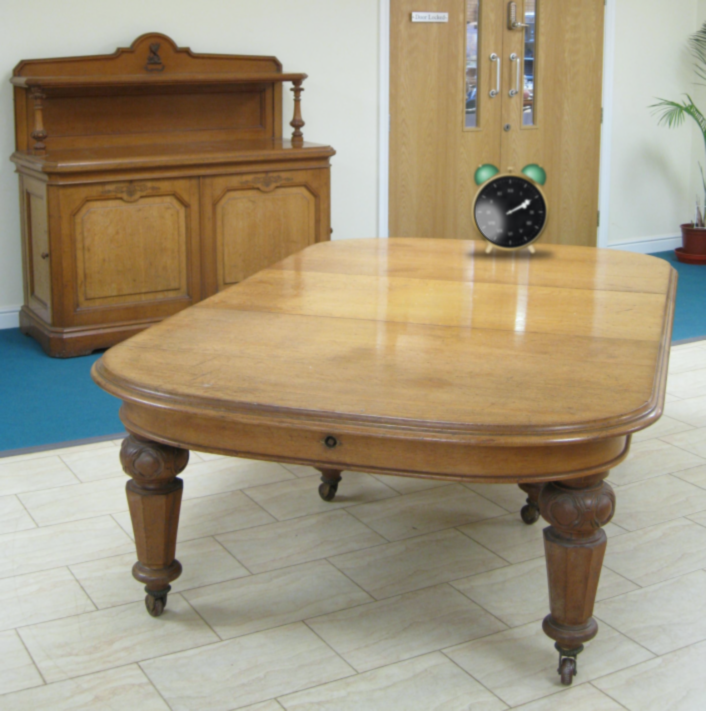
2:10
